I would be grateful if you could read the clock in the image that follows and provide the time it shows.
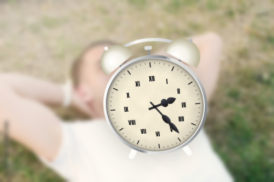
2:24
